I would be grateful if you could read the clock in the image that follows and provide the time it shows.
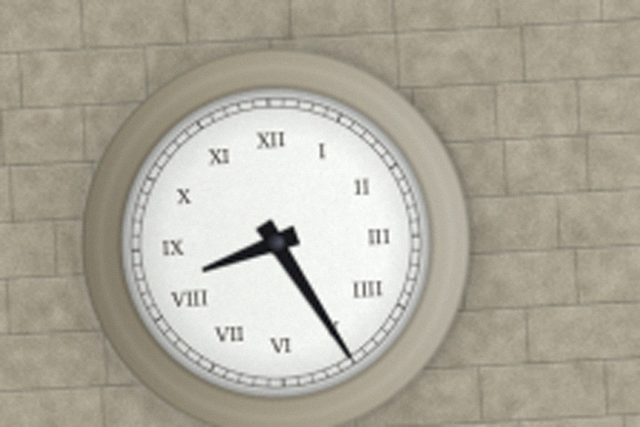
8:25
